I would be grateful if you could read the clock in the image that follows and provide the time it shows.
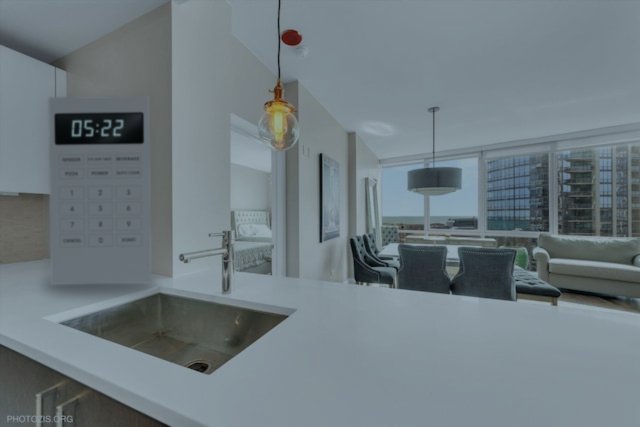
5:22
